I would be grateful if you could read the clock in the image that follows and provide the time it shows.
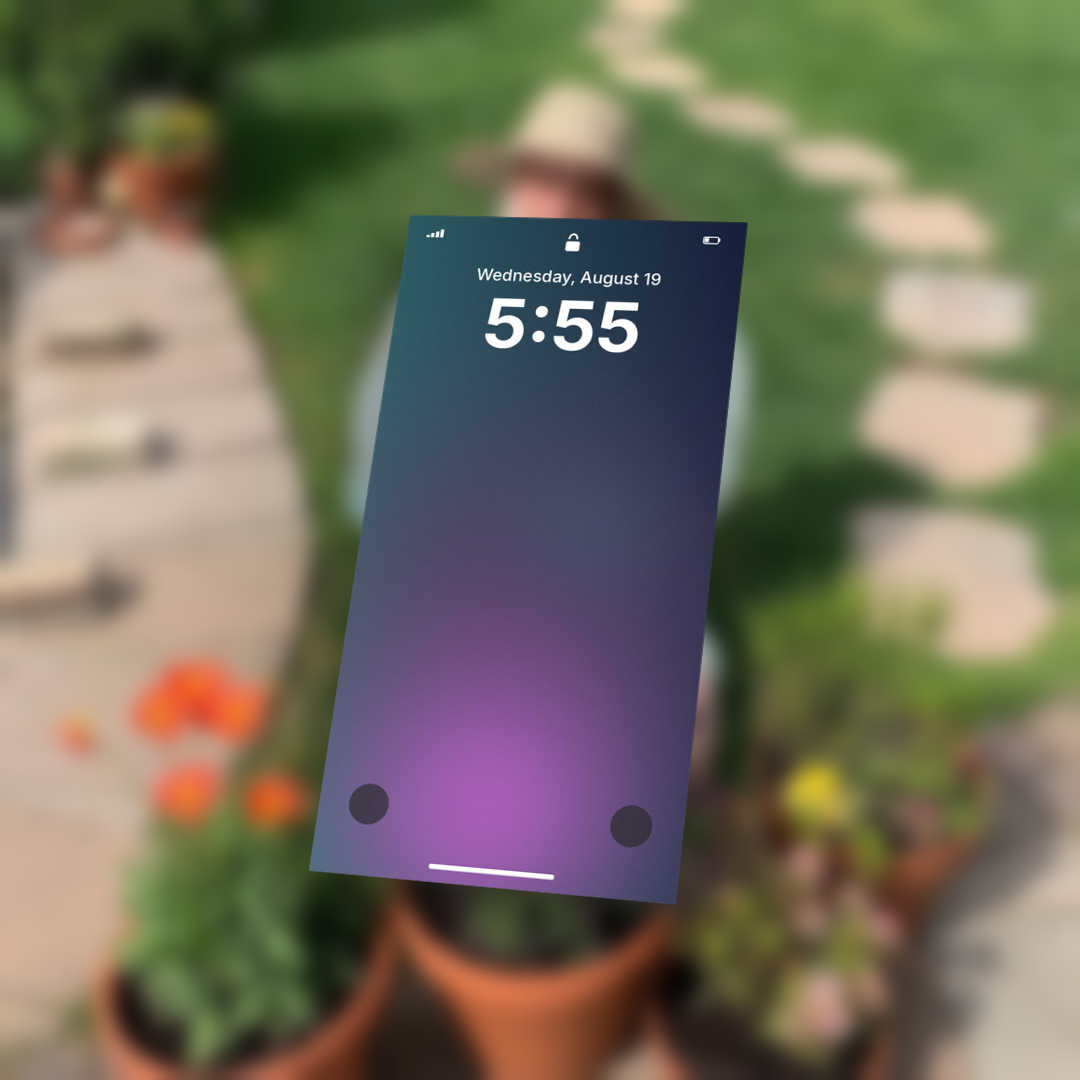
5:55
